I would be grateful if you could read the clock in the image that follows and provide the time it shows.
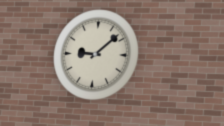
9:08
